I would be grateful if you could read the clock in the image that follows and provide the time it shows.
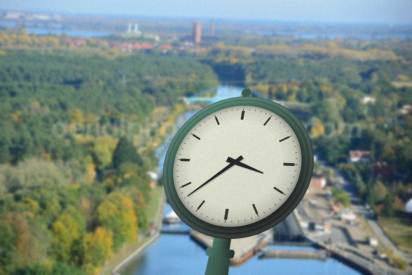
3:38
